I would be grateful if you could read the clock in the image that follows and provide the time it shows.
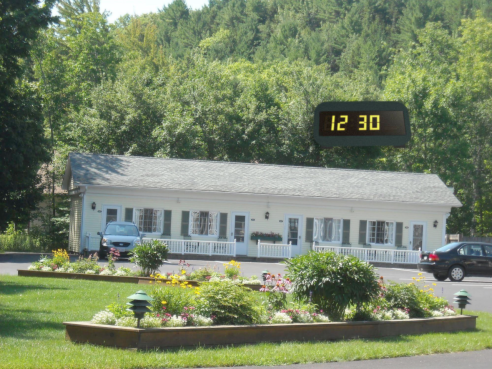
12:30
